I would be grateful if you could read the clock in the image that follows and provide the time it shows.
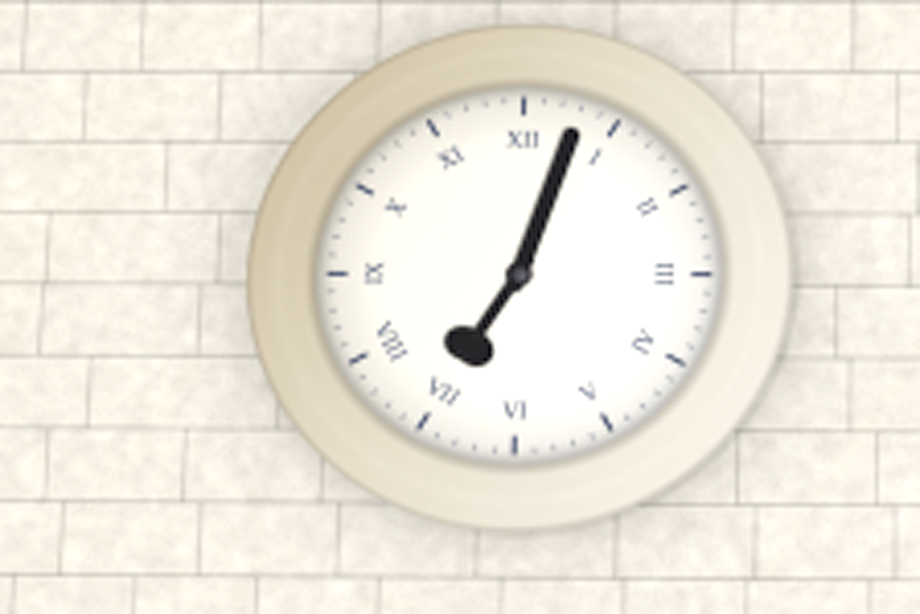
7:03
